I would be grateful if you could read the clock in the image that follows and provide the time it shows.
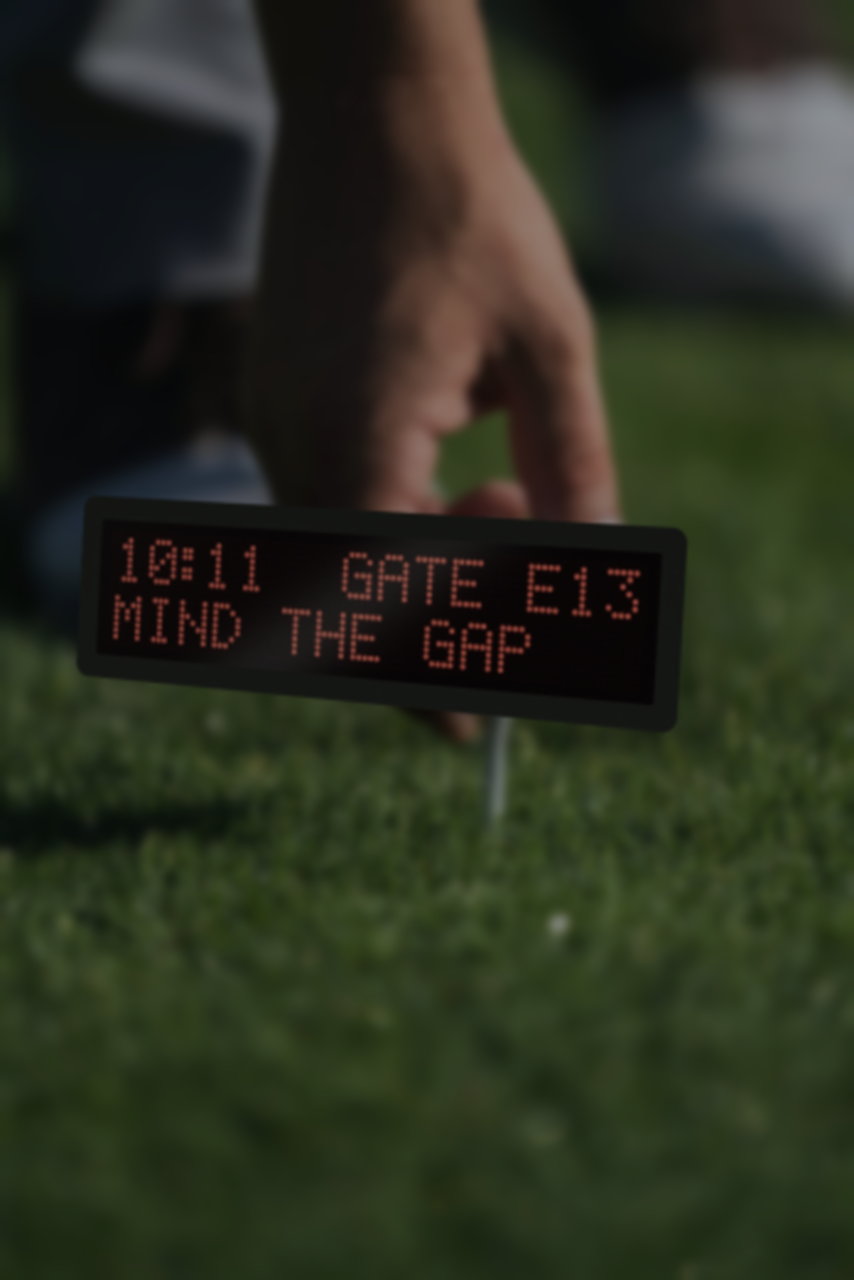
10:11
